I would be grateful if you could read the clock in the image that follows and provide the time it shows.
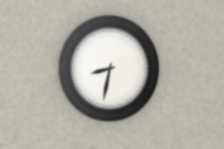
8:32
